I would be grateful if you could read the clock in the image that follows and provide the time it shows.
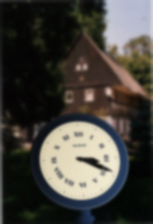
3:19
